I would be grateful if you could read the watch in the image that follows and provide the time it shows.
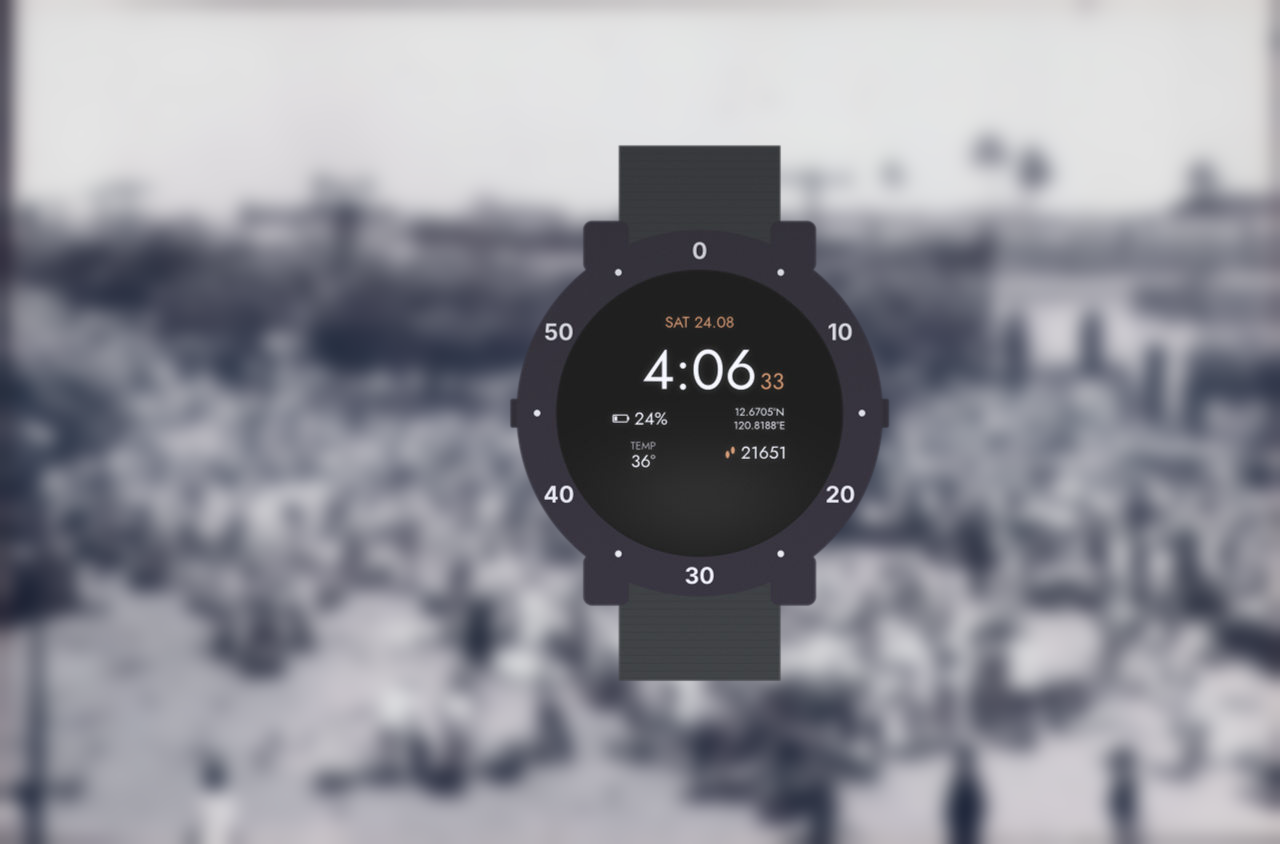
4:06:33
